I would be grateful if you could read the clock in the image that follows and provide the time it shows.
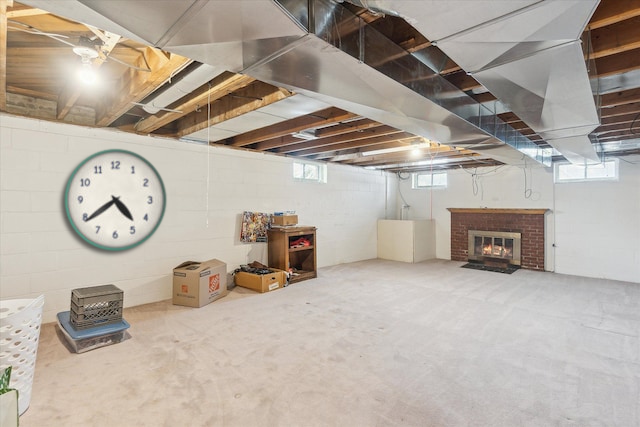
4:39
